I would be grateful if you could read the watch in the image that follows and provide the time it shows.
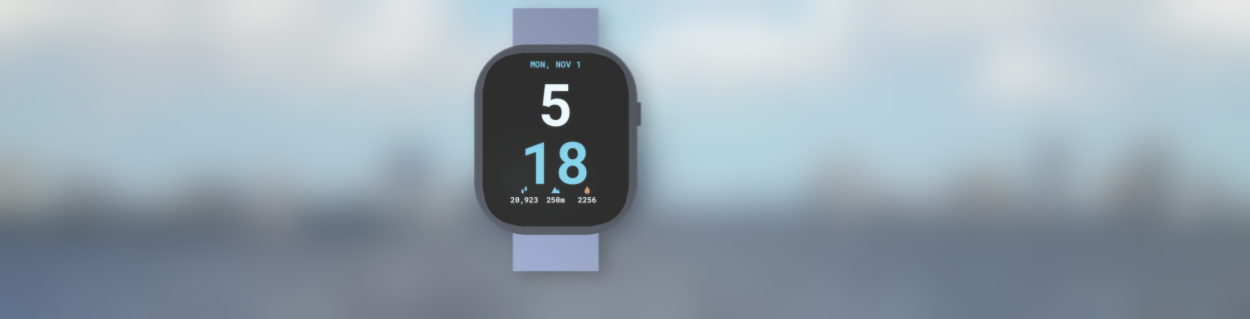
5:18
